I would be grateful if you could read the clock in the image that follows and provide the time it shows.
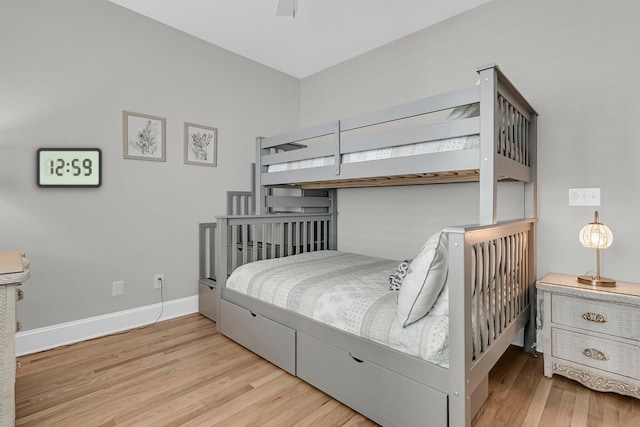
12:59
